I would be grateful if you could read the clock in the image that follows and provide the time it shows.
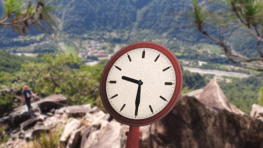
9:30
